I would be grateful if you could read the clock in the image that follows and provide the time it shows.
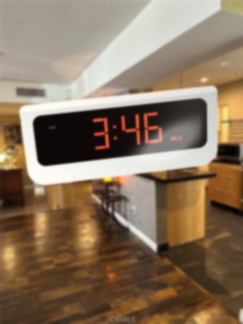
3:46
